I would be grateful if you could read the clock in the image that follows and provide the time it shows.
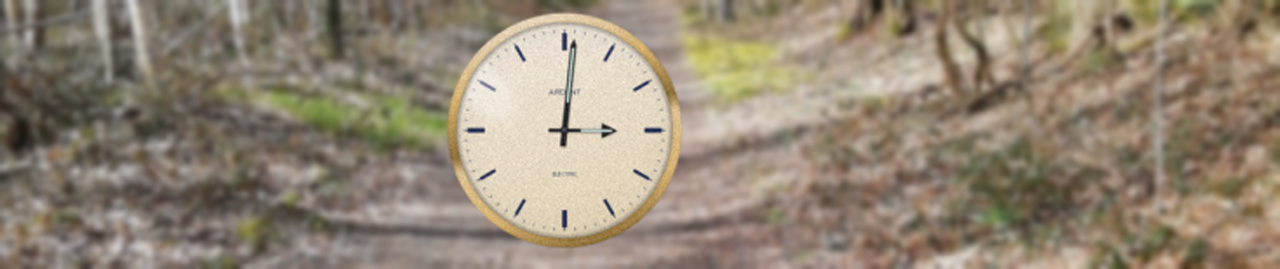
3:01
